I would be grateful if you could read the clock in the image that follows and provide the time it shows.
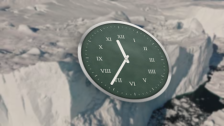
11:36
